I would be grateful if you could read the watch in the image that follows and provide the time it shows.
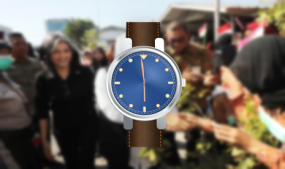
5:59
